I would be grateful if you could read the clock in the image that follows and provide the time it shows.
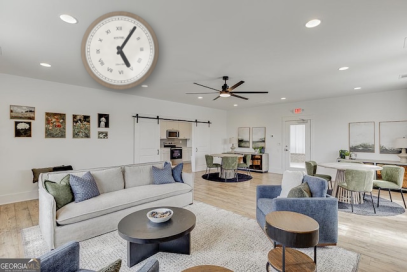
5:06
